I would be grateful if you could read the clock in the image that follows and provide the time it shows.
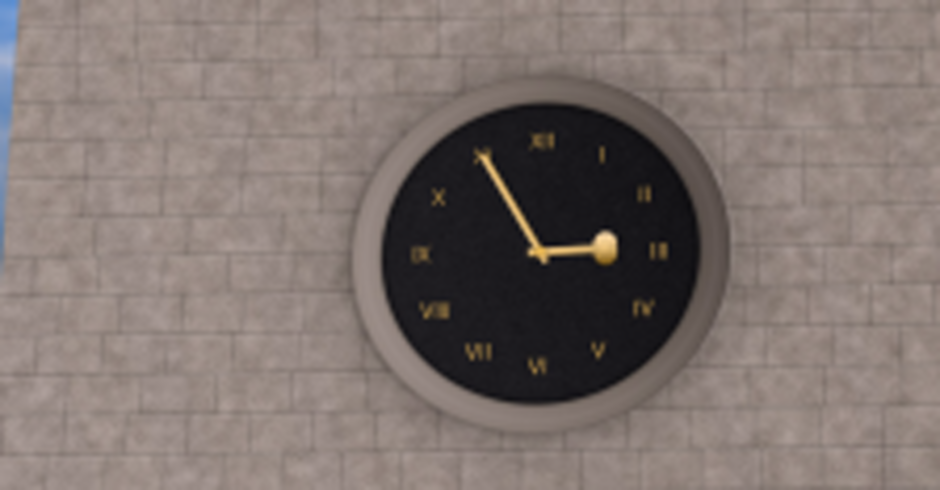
2:55
